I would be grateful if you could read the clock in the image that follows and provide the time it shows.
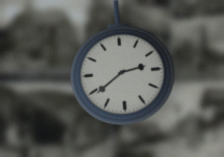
2:39
